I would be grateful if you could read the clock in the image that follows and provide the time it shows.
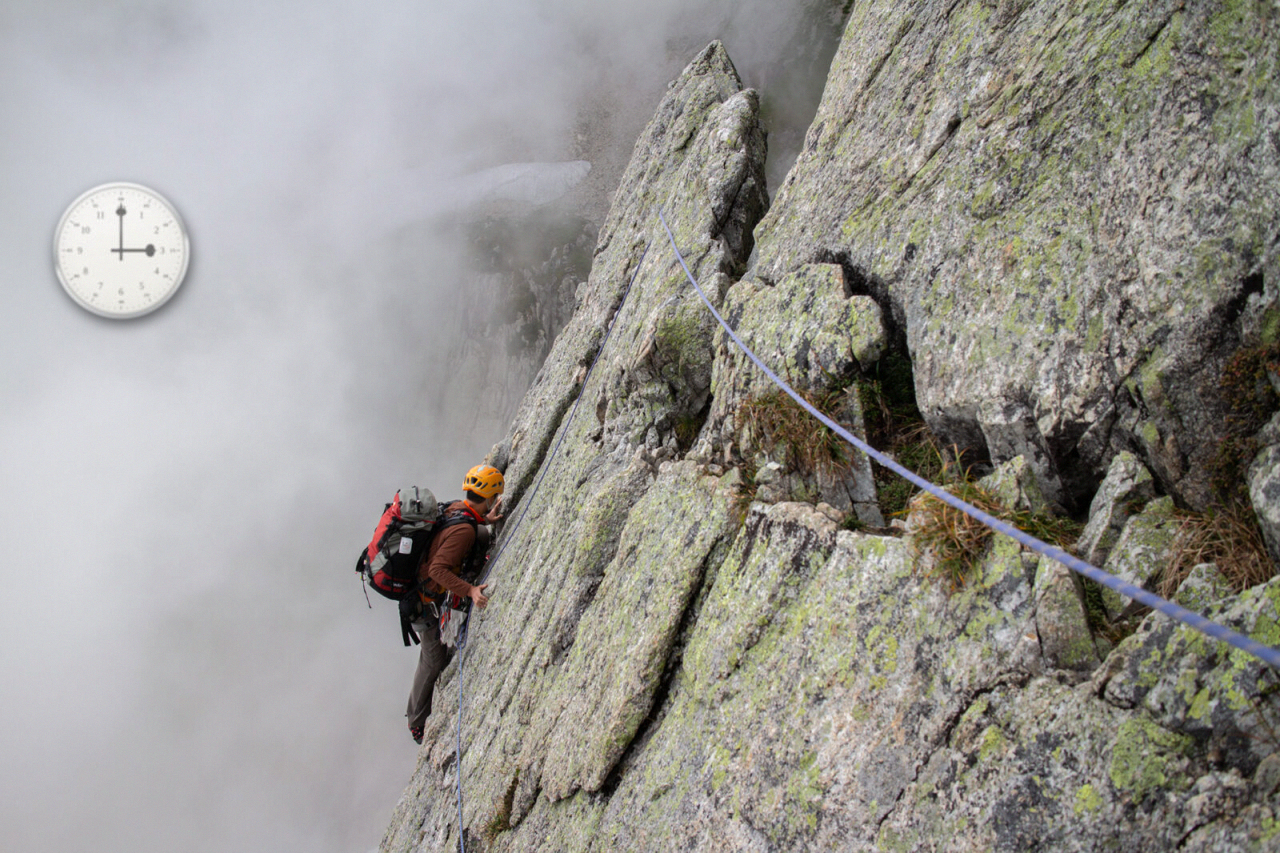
3:00
